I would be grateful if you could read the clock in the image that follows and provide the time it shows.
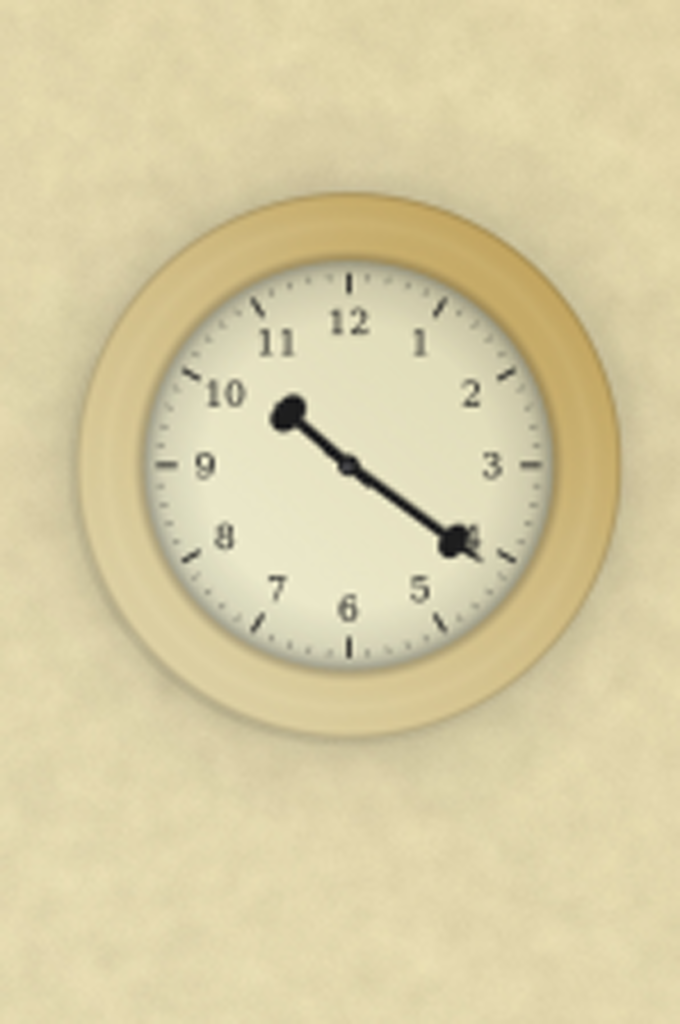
10:21
